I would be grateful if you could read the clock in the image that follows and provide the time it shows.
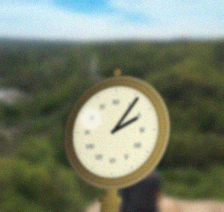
2:06
